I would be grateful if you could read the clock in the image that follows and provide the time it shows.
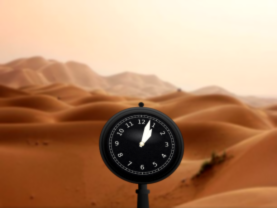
1:03
